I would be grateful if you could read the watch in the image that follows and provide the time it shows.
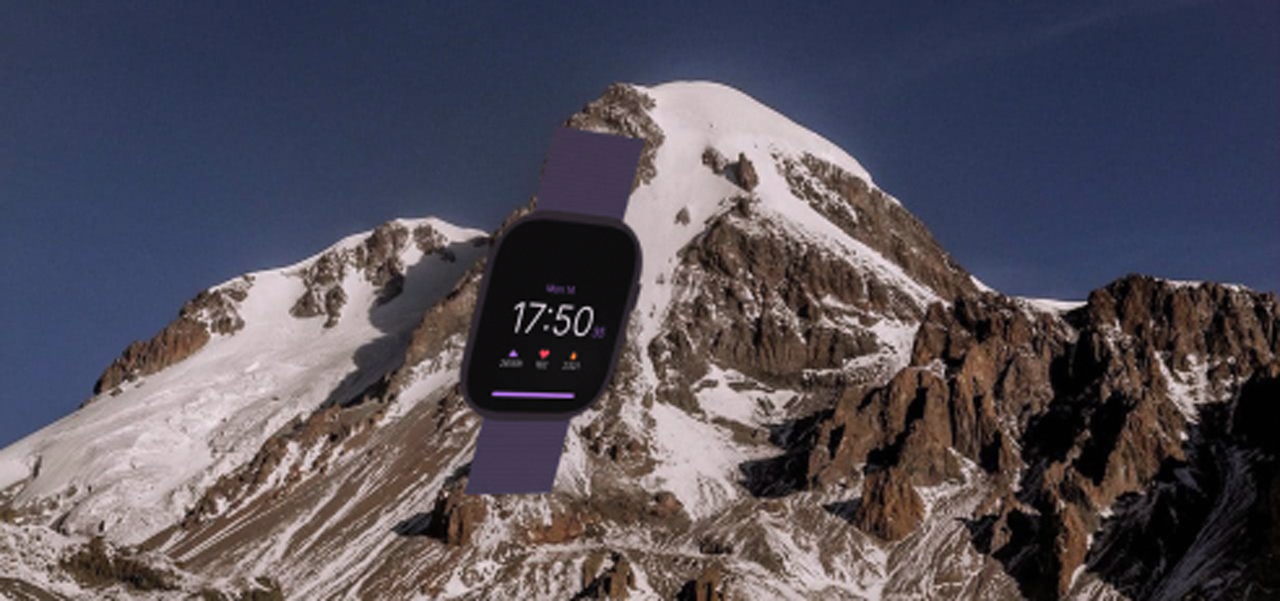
17:50
